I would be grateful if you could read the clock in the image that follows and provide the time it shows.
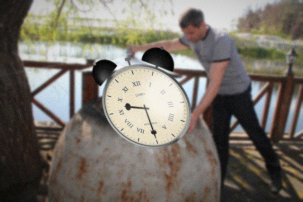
9:30
